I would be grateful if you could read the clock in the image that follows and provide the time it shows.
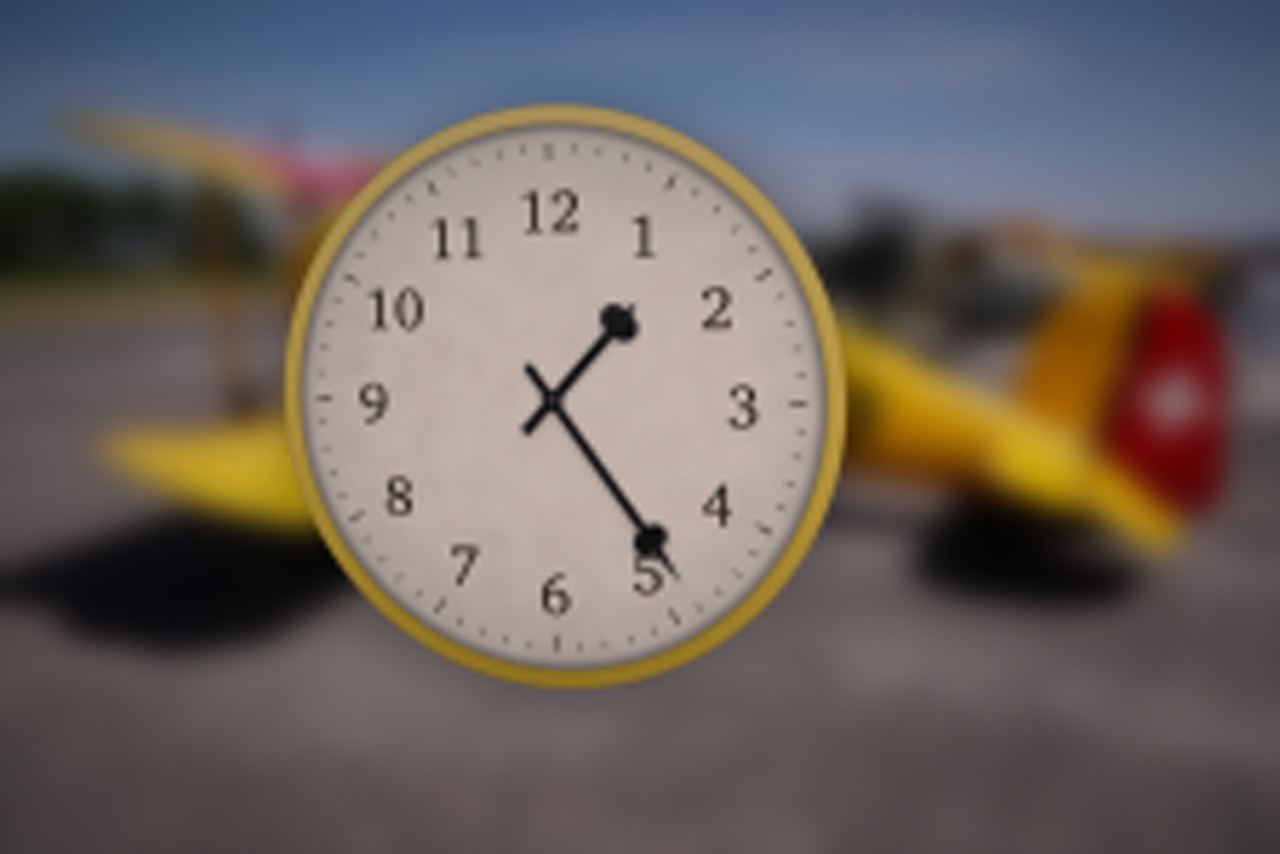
1:24
